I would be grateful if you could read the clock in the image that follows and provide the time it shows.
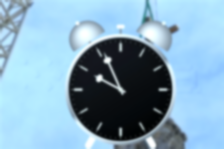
9:56
